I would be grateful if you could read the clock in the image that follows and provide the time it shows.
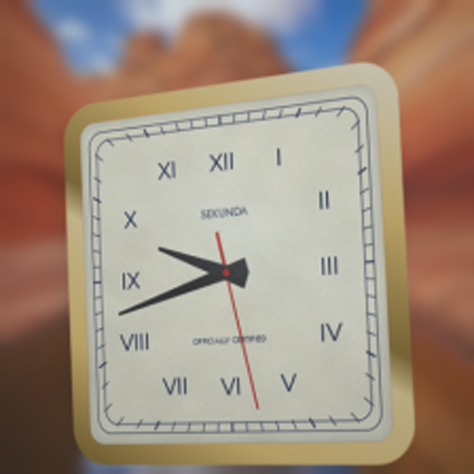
9:42:28
